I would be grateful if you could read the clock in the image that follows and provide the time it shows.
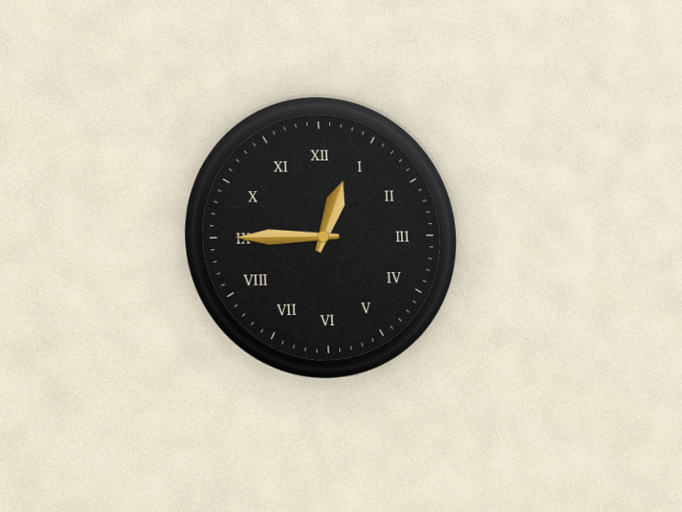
12:45
